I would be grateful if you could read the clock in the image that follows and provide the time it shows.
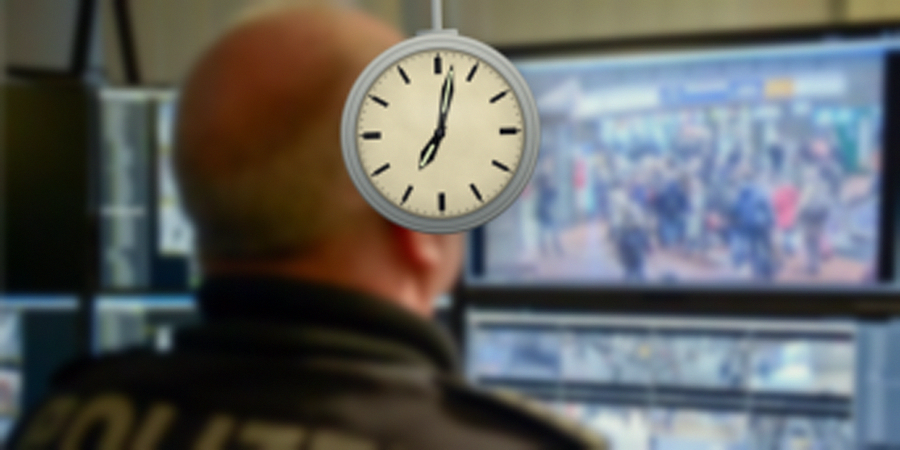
7:02
